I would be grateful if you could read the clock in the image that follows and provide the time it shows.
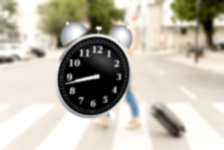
8:43
